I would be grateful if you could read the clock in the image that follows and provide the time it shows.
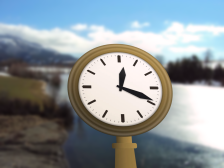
12:19
